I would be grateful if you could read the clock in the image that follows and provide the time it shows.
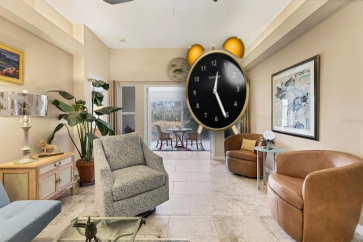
12:26
